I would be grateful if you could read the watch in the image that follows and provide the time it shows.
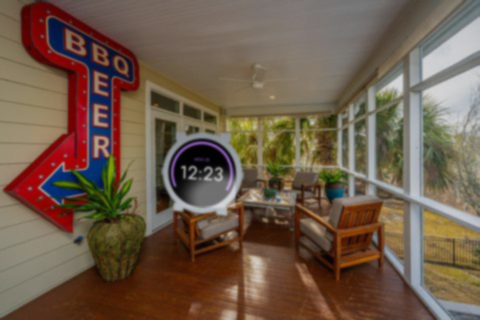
12:23
